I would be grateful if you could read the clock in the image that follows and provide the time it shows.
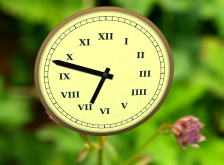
6:48
